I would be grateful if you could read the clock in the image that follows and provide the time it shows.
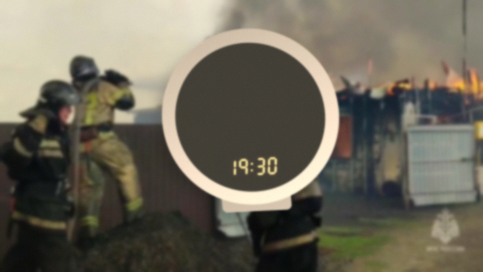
19:30
